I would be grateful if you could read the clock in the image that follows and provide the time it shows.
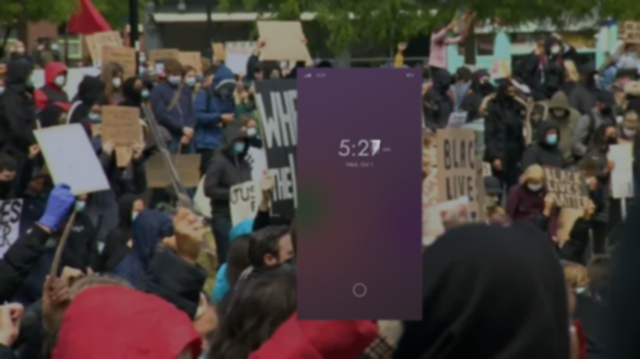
5:27
